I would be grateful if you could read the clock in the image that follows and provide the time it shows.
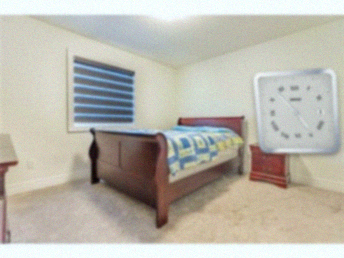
4:53
